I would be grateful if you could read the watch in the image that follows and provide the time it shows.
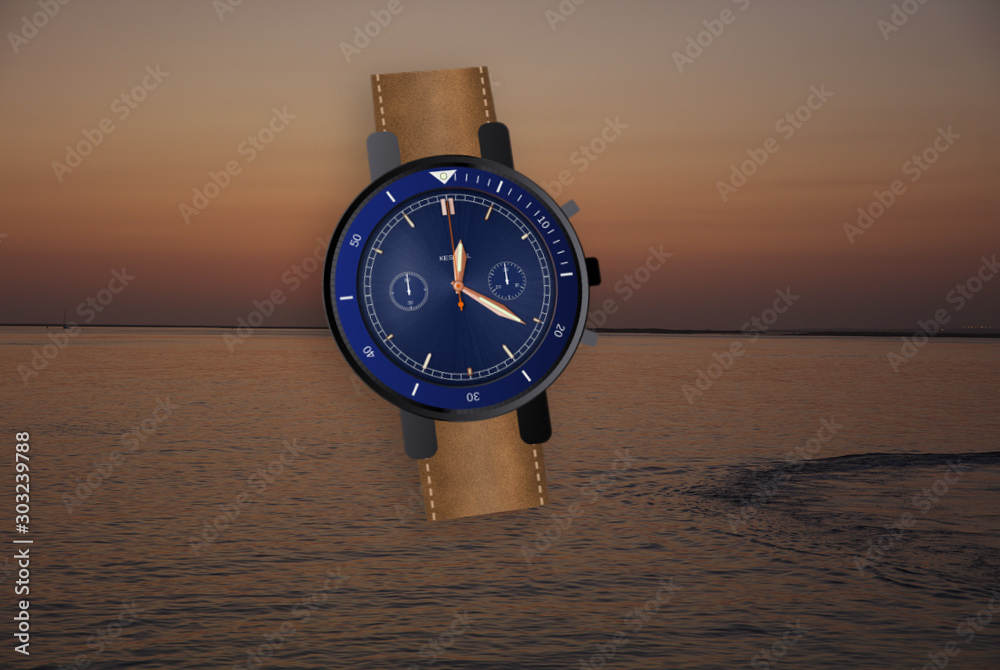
12:21
